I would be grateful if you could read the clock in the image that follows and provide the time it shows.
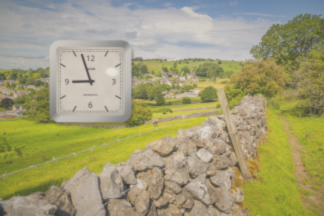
8:57
